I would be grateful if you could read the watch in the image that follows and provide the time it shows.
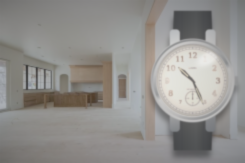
10:26
